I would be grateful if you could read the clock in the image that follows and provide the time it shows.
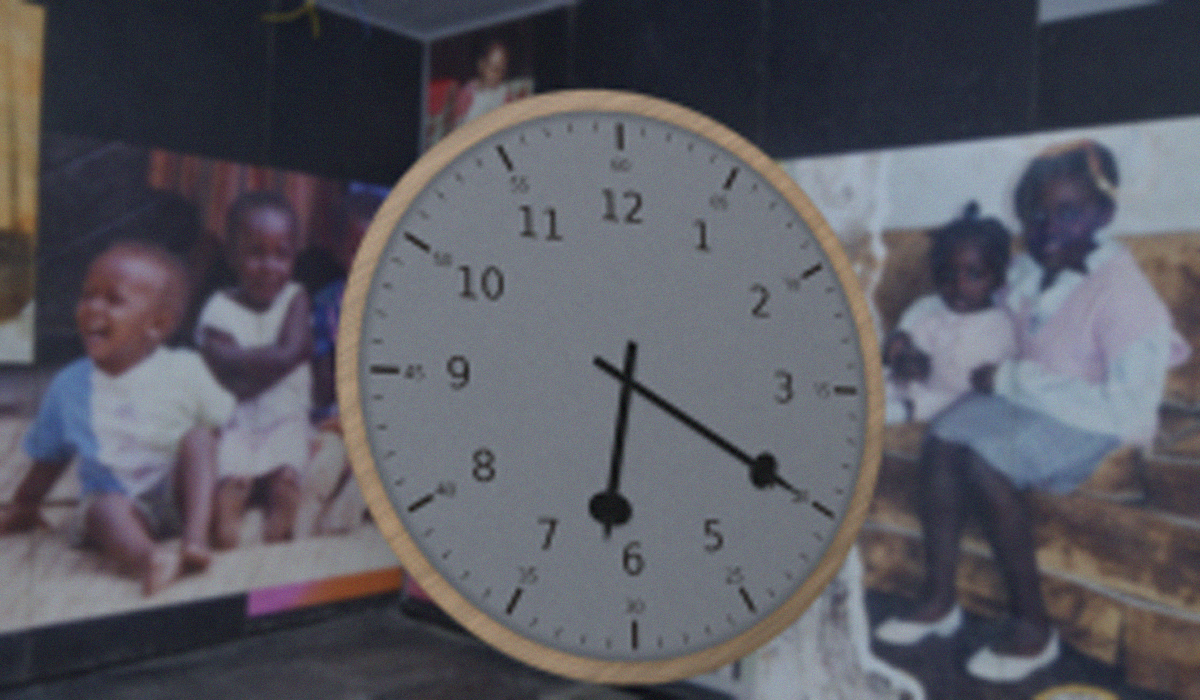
6:20
